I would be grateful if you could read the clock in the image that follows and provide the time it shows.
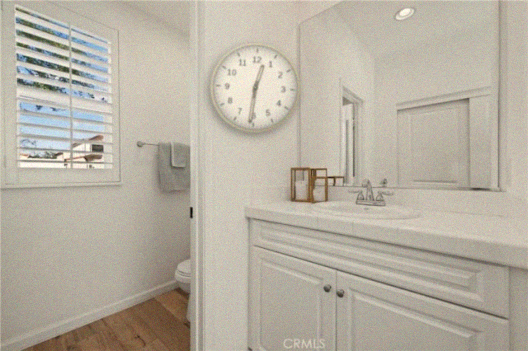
12:31
